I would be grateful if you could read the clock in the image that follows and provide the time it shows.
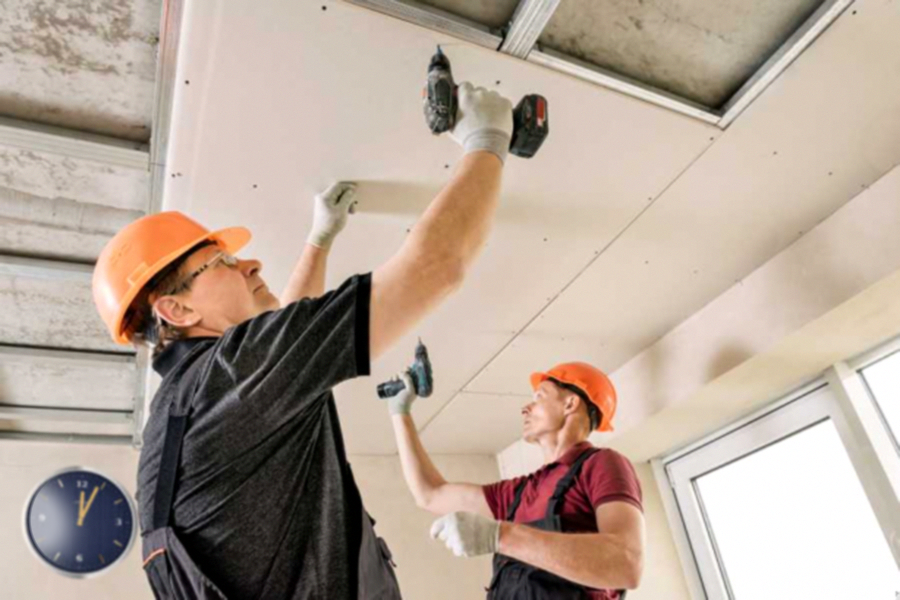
12:04
